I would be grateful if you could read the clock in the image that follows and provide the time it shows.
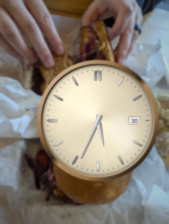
5:34
